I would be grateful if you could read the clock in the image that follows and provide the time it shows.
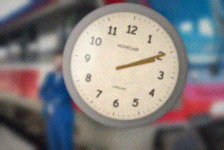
2:10
